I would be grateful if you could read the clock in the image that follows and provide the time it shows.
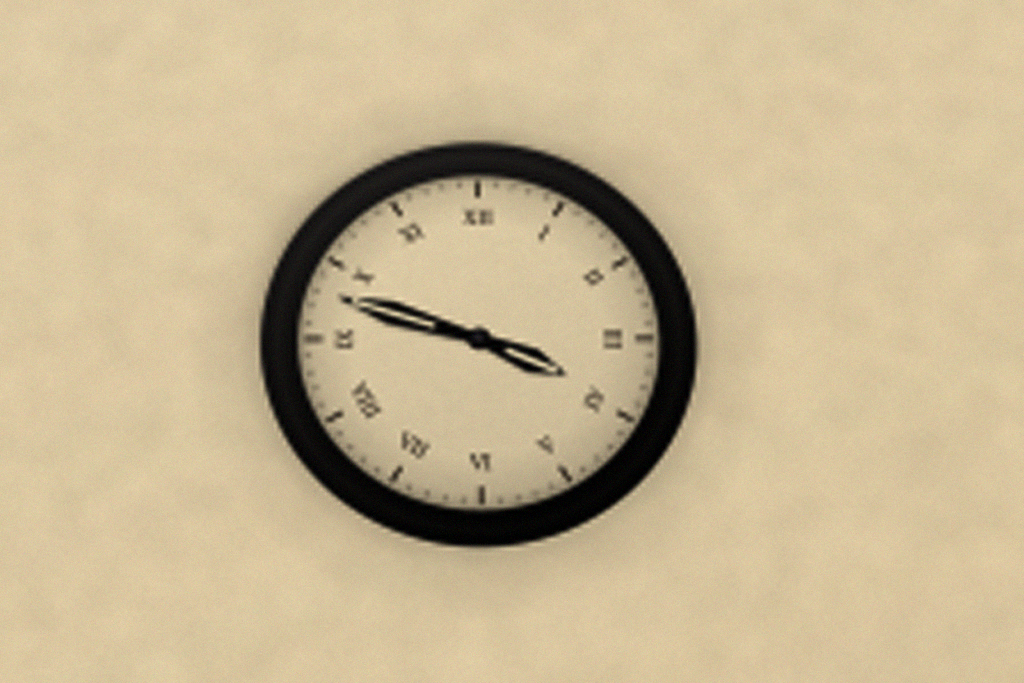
3:48
